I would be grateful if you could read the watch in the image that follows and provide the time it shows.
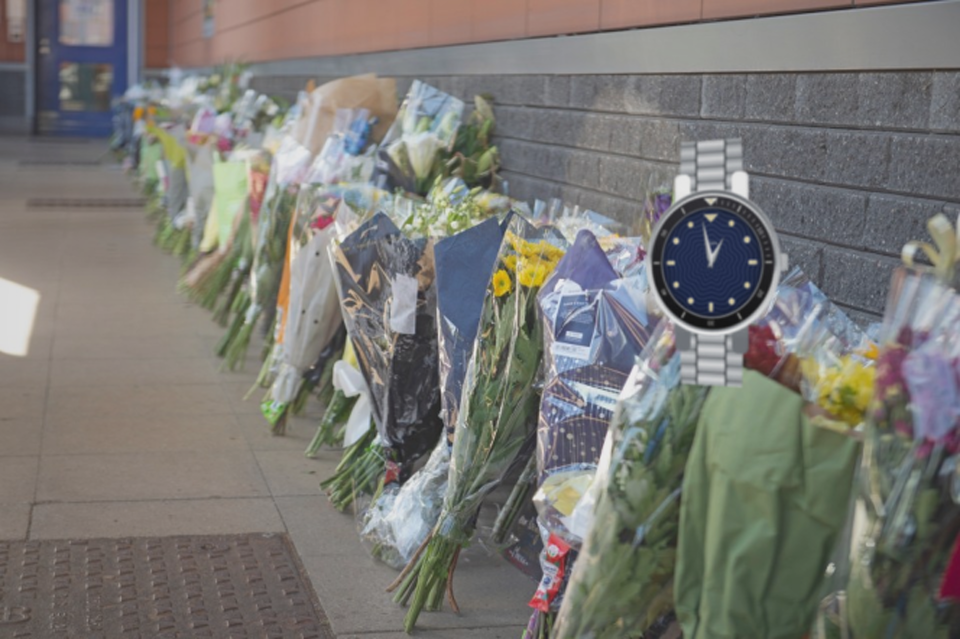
12:58
